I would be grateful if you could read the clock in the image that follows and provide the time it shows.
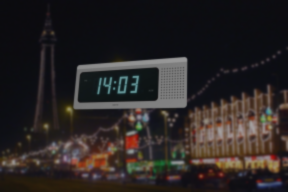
14:03
